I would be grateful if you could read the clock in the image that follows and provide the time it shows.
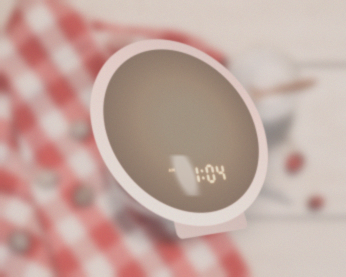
1:04
